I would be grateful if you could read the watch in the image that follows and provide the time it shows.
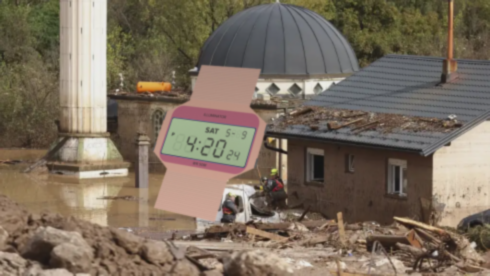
4:20
